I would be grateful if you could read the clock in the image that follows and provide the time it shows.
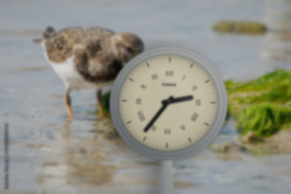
2:36
